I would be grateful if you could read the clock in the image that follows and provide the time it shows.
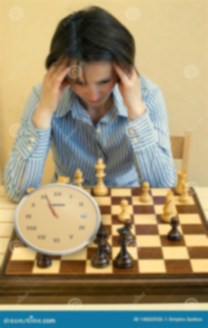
10:56
